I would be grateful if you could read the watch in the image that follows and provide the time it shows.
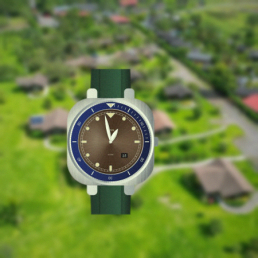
12:58
